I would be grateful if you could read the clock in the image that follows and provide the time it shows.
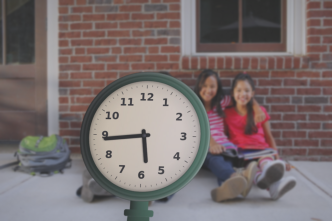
5:44
